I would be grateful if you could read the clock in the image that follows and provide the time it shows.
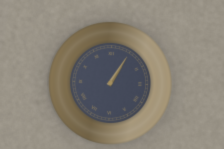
1:05
